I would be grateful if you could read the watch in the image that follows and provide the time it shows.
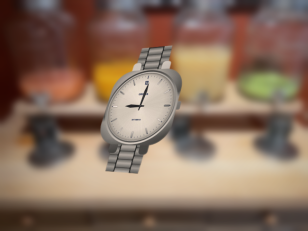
9:01
